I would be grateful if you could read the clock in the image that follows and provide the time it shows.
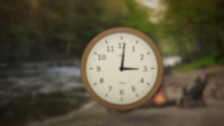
3:01
